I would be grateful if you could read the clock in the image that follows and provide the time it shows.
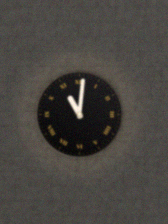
11:01
